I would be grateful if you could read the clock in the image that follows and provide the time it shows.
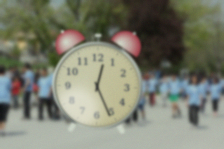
12:26
